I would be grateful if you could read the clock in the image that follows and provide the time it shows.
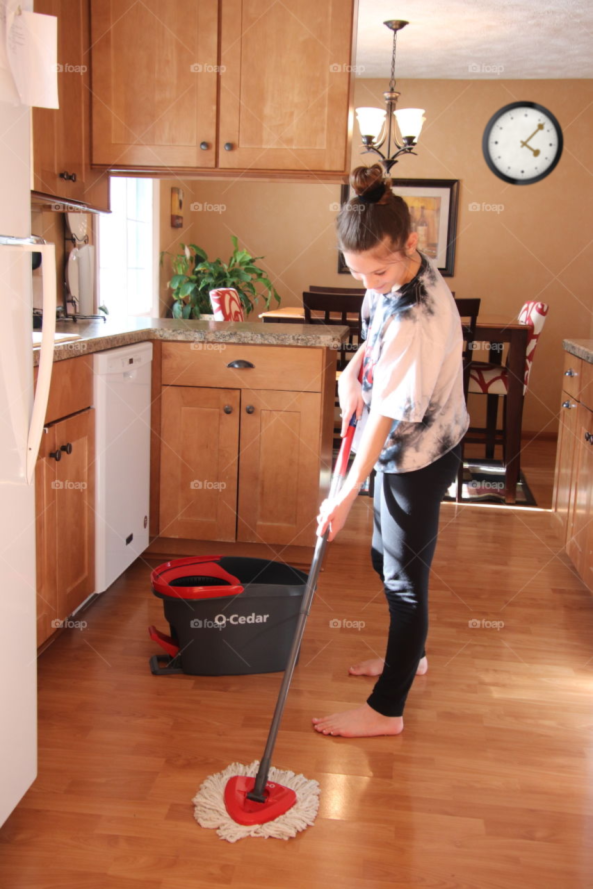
4:07
